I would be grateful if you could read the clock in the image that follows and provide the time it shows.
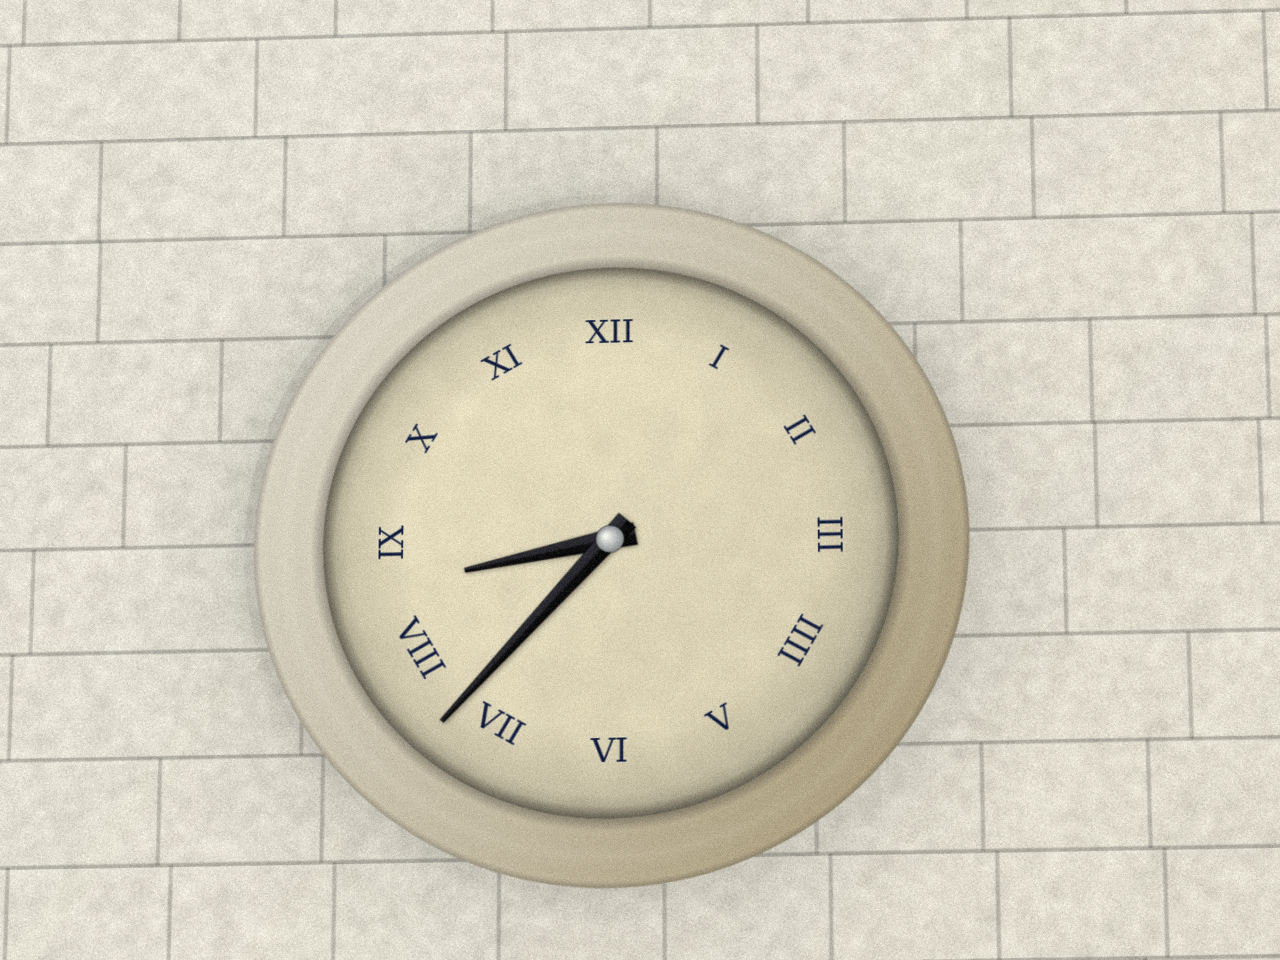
8:37
